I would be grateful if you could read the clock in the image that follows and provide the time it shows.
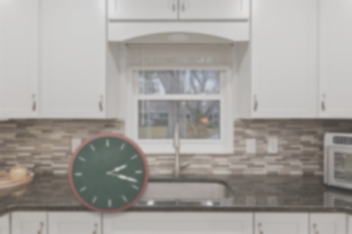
2:18
